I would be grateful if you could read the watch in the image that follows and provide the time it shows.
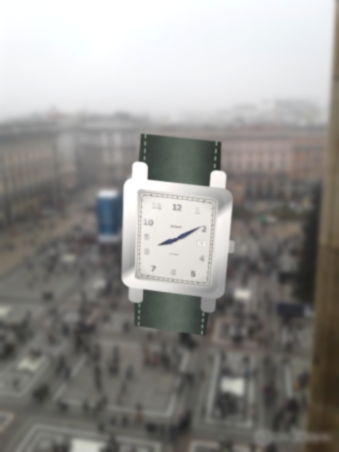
8:09
